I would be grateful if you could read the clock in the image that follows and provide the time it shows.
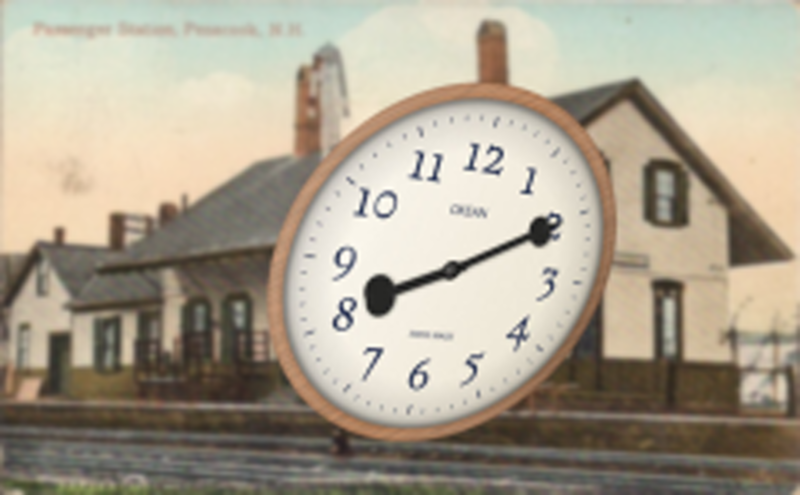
8:10
